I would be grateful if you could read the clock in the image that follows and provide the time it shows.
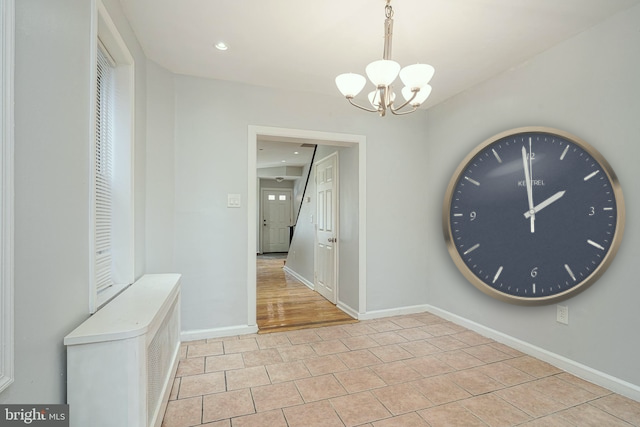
1:59:00
